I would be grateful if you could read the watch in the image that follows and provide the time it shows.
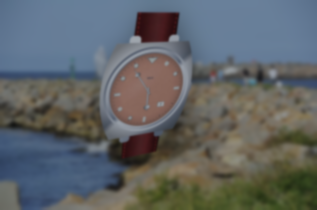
5:54
